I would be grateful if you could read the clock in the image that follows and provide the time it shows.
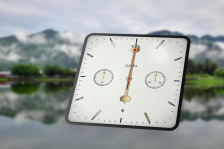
6:00
